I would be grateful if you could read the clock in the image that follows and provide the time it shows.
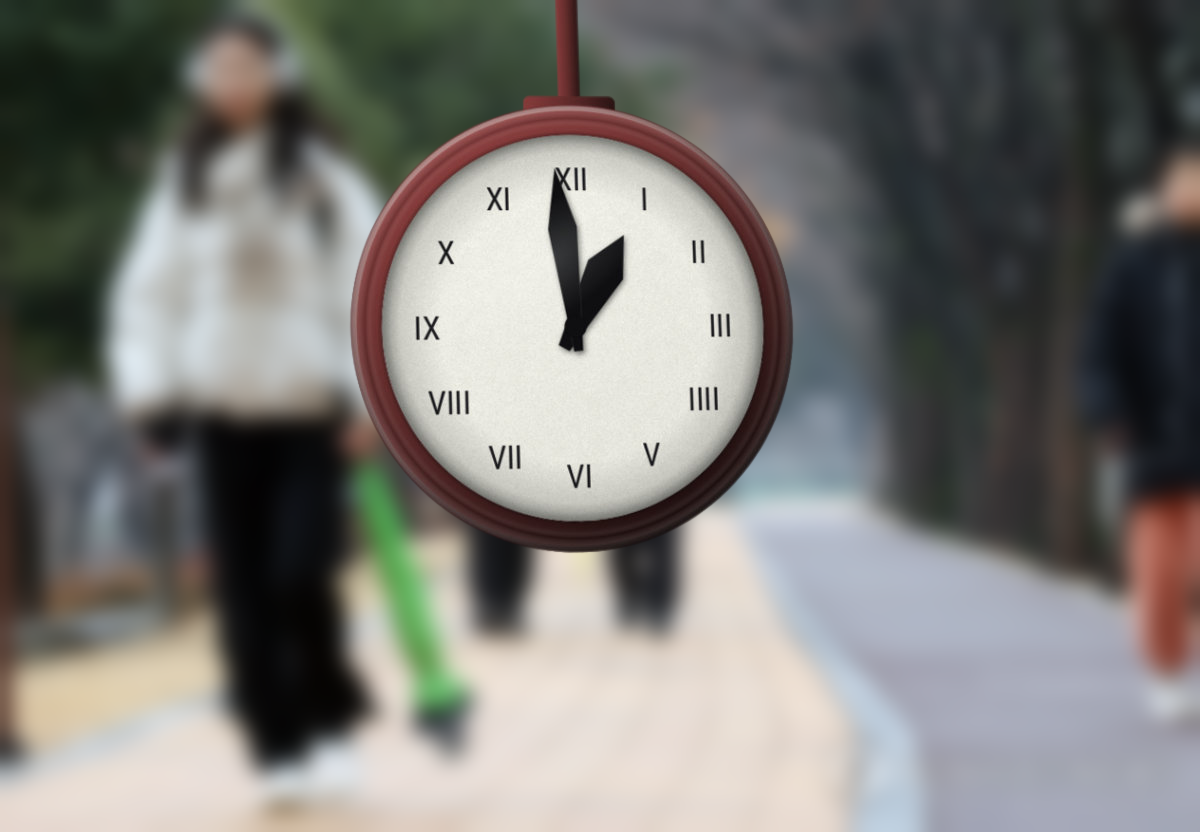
12:59
